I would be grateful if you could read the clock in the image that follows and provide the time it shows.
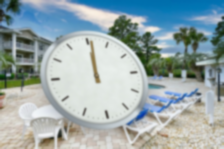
12:01
